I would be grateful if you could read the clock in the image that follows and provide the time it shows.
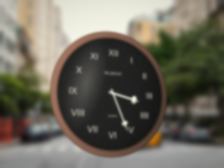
3:26
